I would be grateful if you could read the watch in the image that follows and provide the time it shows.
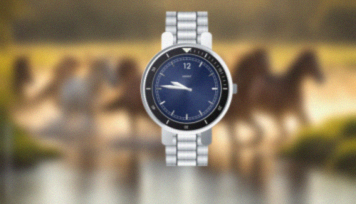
9:46
